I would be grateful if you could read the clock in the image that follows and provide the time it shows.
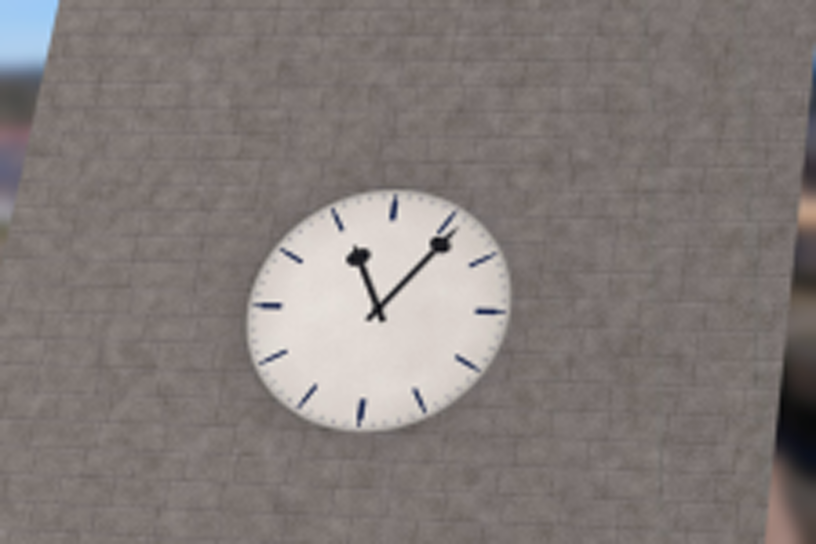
11:06
